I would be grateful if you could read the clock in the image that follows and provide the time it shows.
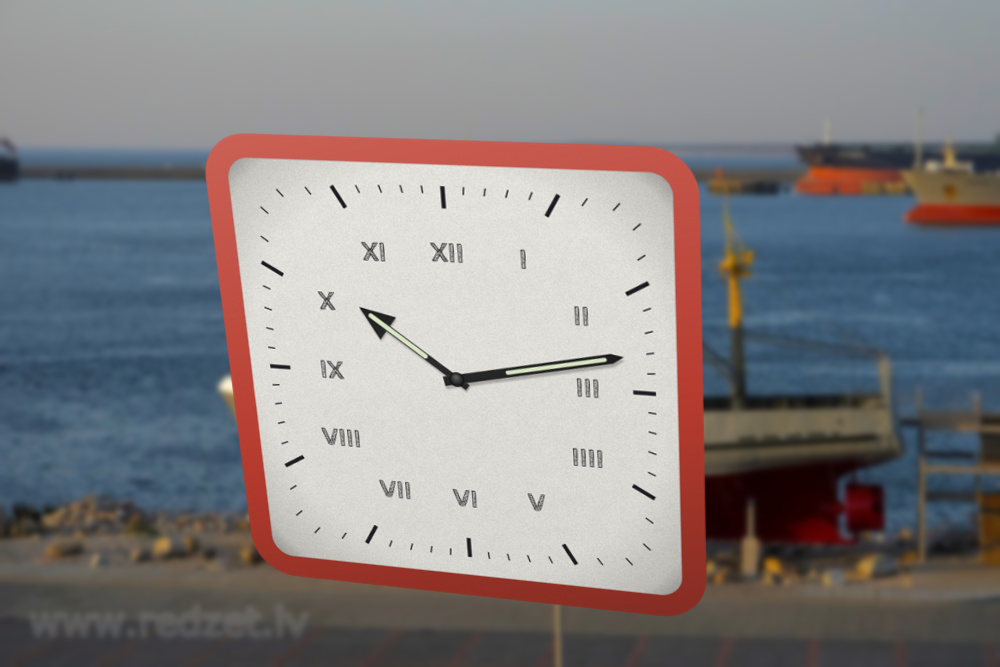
10:13
